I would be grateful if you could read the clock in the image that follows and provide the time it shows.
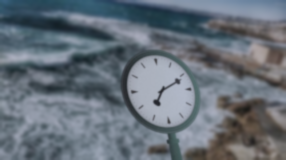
7:11
